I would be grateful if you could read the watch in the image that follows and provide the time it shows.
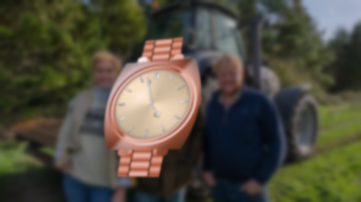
4:57
